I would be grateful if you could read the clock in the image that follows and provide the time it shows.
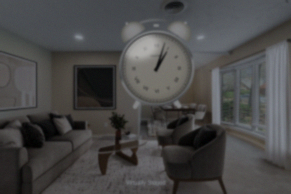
1:03
